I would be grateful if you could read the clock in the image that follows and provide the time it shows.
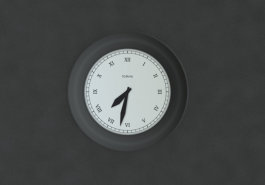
7:32
